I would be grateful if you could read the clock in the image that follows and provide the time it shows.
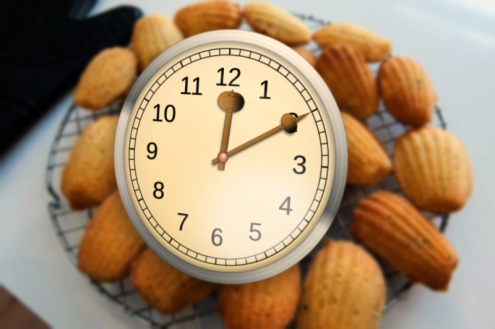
12:10
